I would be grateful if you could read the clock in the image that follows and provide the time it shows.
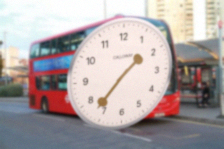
1:37
